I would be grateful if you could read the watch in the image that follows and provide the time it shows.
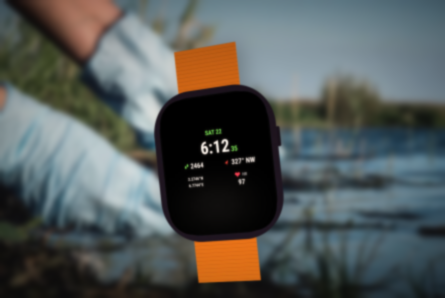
6:12
